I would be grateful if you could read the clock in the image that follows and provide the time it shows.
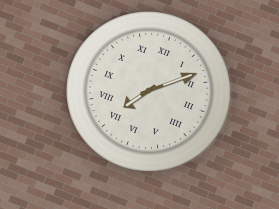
7:08
